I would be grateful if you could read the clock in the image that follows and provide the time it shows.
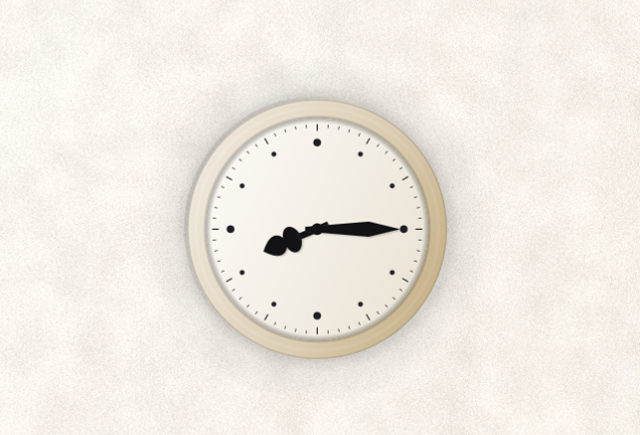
8:15
